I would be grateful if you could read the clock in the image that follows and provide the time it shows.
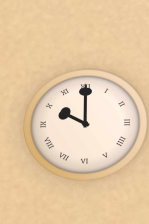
10:00
